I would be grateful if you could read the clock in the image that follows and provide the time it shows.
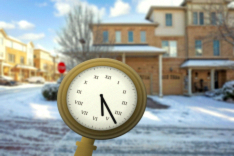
5:23
